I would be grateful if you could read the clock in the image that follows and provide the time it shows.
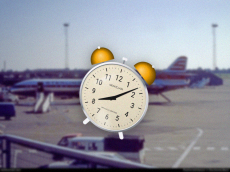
8:08
